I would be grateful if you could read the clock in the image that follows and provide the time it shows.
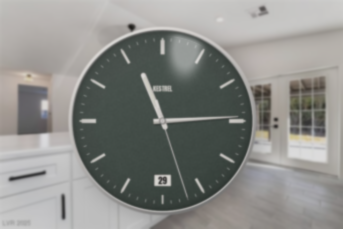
11:14:27
